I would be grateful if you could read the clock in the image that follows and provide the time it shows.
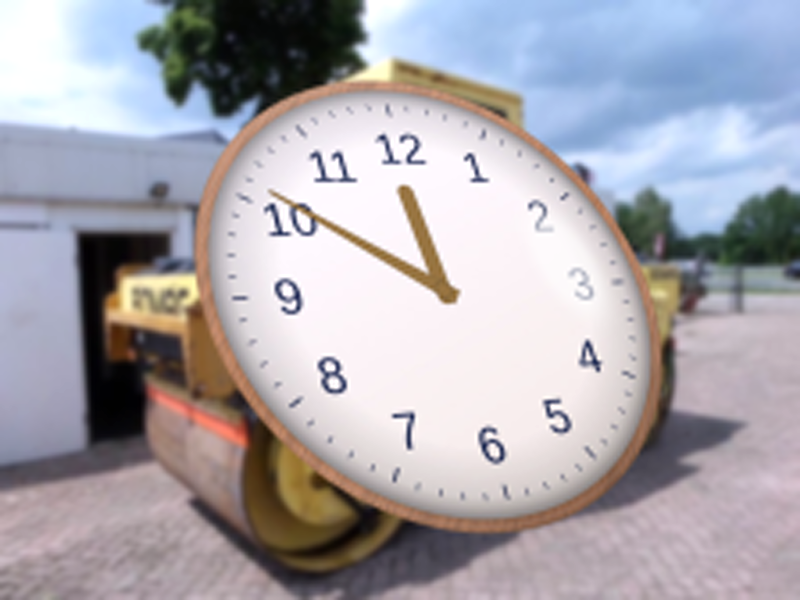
11:51
